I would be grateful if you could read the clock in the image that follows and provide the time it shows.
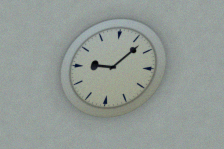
9:07
